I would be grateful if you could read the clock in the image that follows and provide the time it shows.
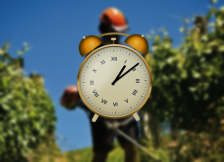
1:09
